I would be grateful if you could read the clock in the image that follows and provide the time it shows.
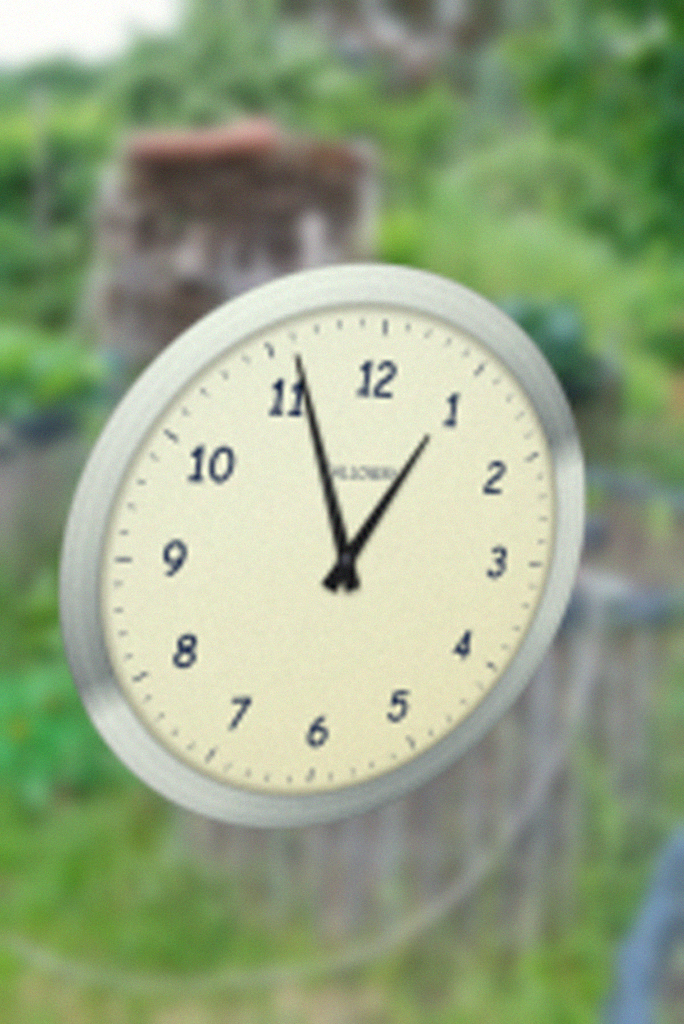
12:56
